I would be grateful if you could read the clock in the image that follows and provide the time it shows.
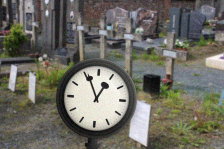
12:56
